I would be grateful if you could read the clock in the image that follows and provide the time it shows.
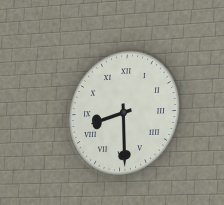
8:29
